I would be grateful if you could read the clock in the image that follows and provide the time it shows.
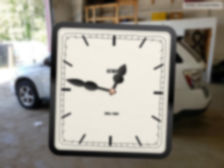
12:47
